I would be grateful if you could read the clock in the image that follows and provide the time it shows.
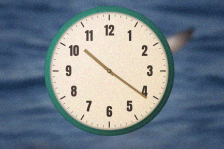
10:21
